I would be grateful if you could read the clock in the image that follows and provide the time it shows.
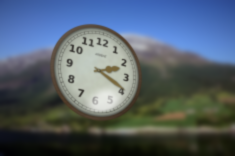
2:19
